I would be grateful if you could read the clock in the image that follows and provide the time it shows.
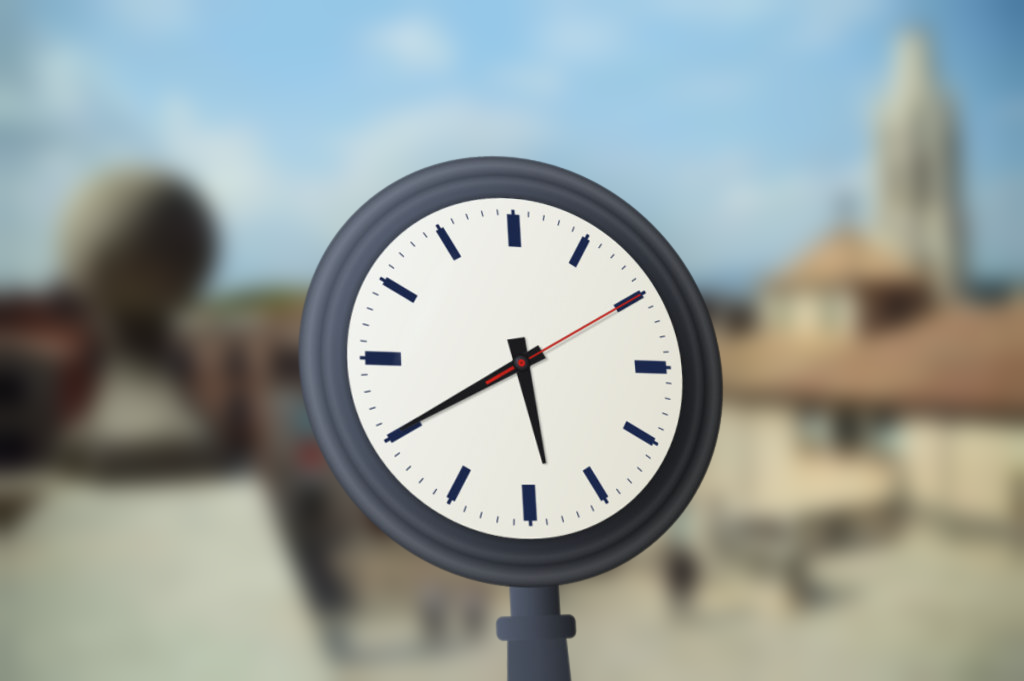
5:40:10
